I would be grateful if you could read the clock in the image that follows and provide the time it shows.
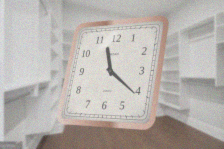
11:21
